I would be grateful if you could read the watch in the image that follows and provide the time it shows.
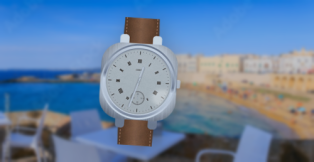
12:33
